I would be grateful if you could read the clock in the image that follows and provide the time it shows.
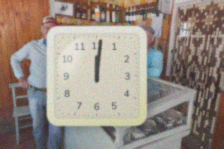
12:01
